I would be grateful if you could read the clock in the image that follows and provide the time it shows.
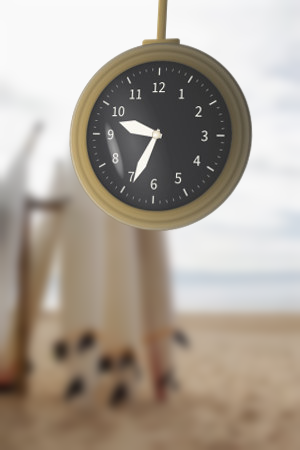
9:34
